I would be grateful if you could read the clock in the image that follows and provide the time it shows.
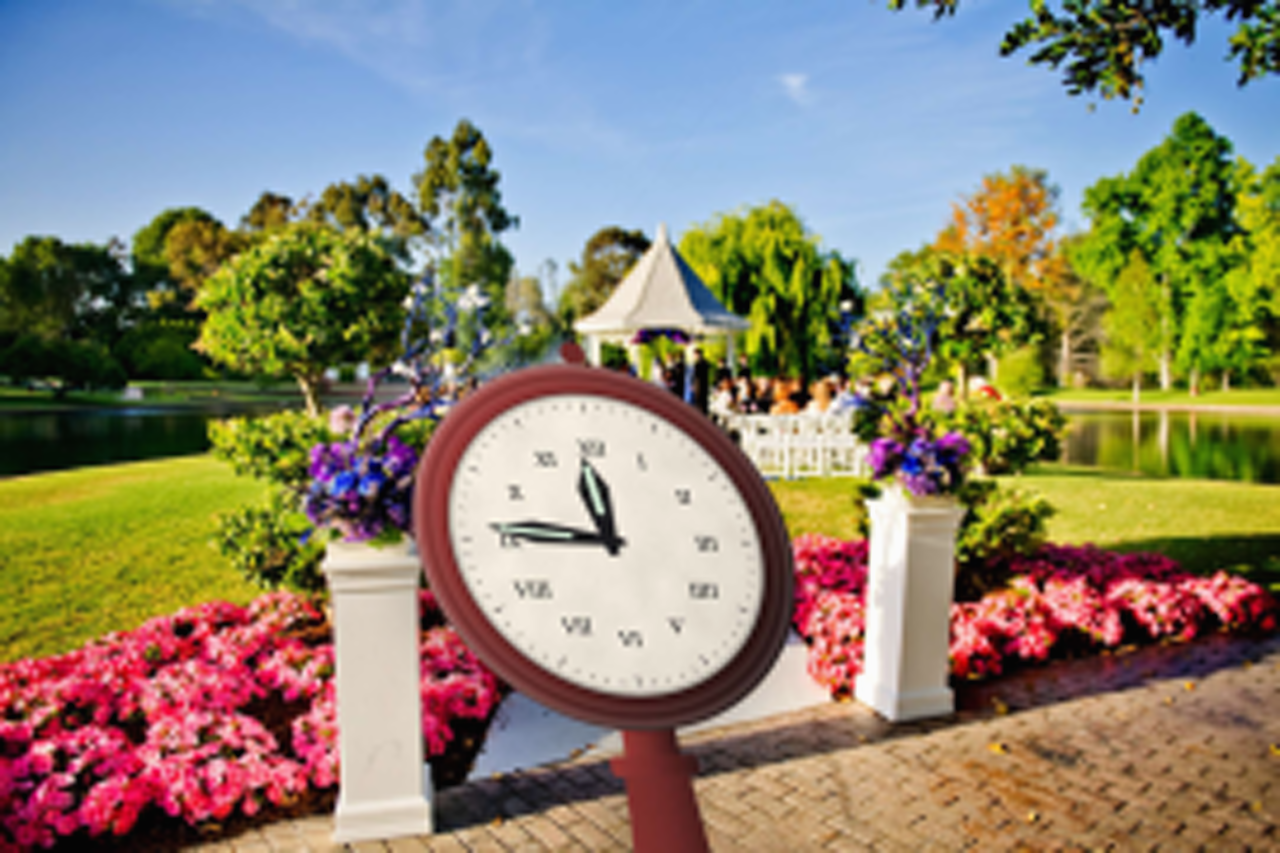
11:46
